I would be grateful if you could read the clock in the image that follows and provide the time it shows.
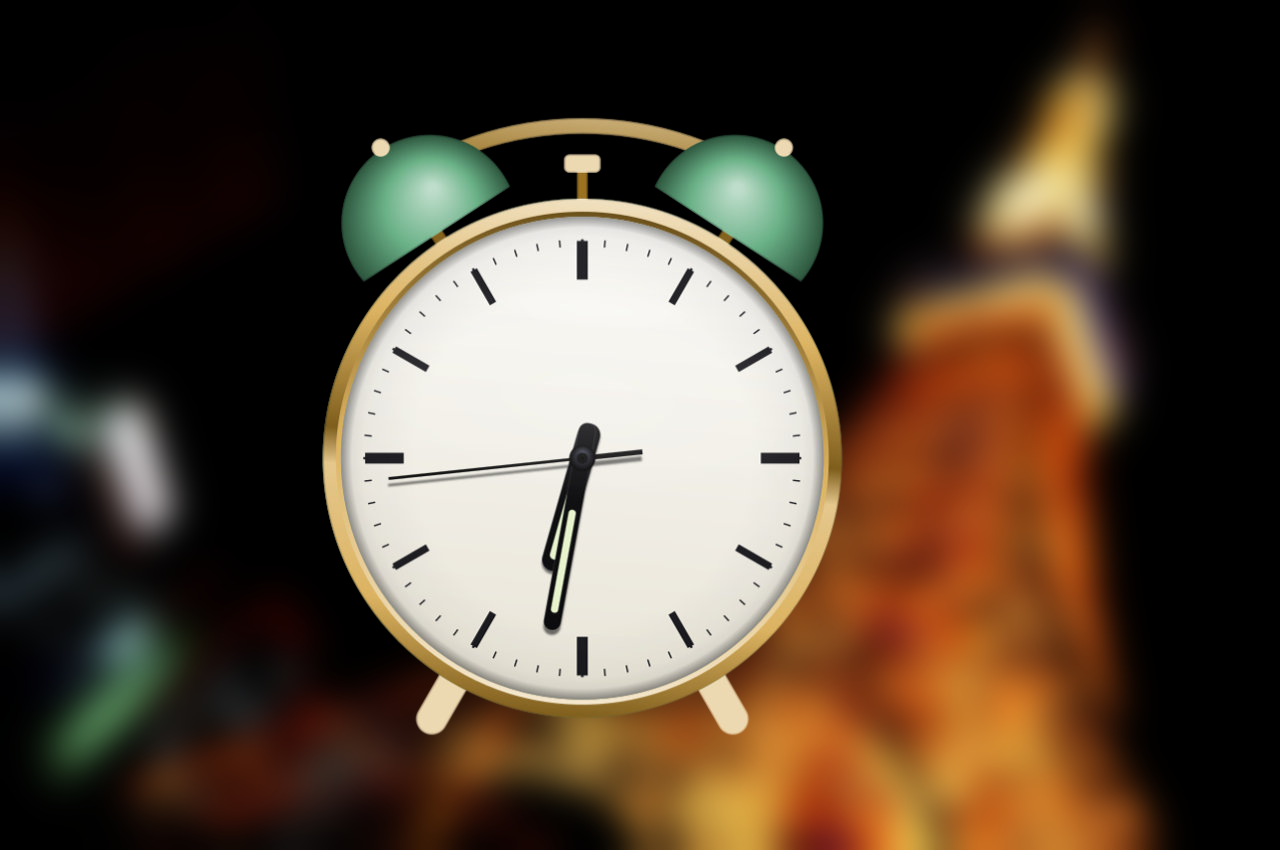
6:31:44
